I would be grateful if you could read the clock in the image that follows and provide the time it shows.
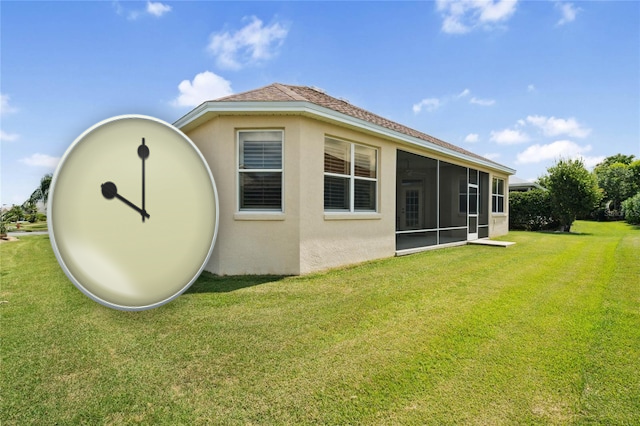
10:00
